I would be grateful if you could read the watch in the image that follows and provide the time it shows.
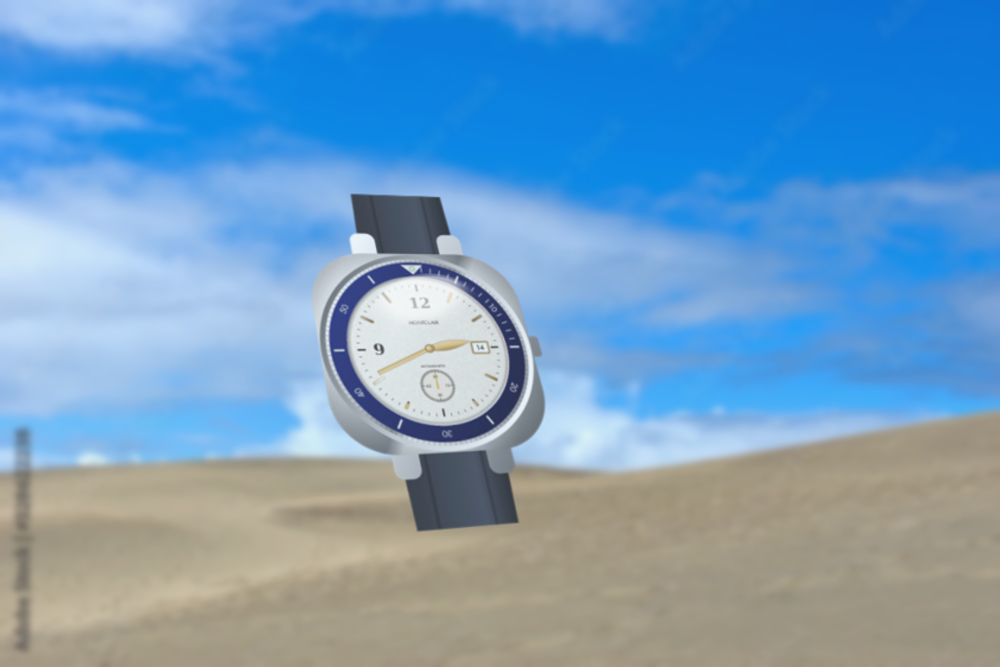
2:41
